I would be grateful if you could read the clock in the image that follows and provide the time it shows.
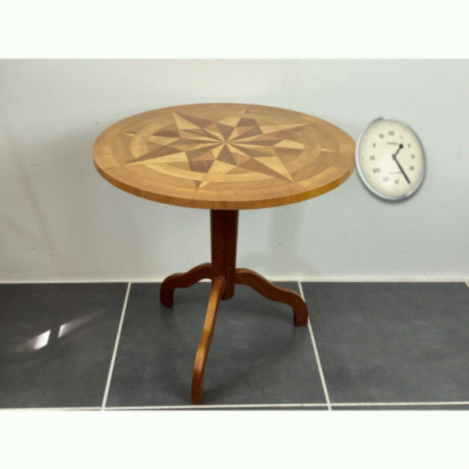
1:25
